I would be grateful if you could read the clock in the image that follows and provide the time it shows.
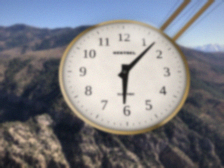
6:07
